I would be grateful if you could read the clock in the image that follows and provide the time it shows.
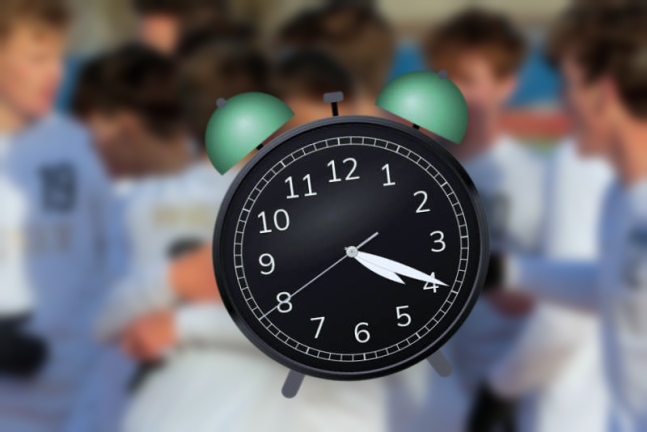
4:19:40
